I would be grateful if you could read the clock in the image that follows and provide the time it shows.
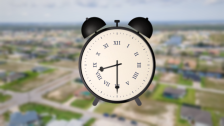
8:30
